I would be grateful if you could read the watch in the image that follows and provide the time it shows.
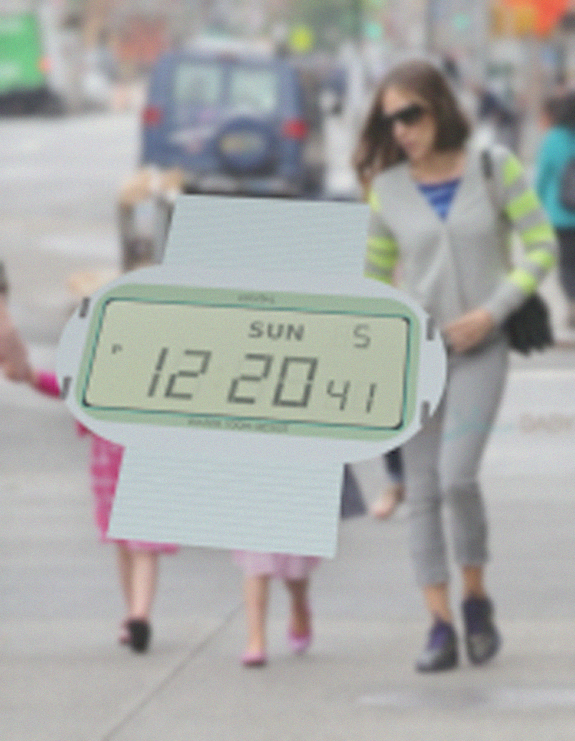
12:20:41
